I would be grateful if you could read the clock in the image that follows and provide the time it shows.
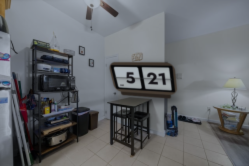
5:21
